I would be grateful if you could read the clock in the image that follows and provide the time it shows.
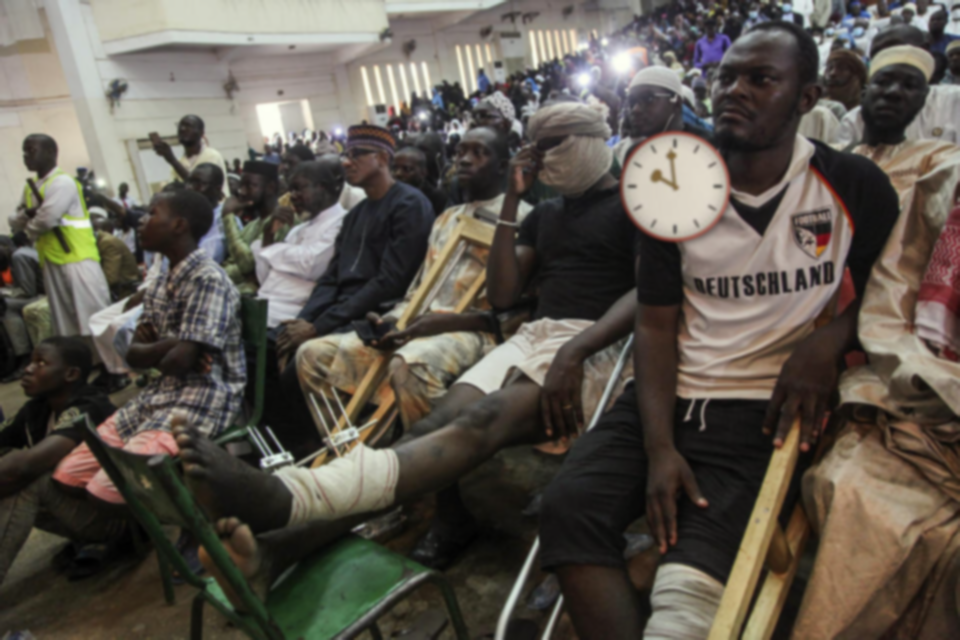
9:59
